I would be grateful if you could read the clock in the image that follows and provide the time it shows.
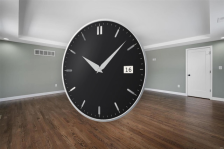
10:08
